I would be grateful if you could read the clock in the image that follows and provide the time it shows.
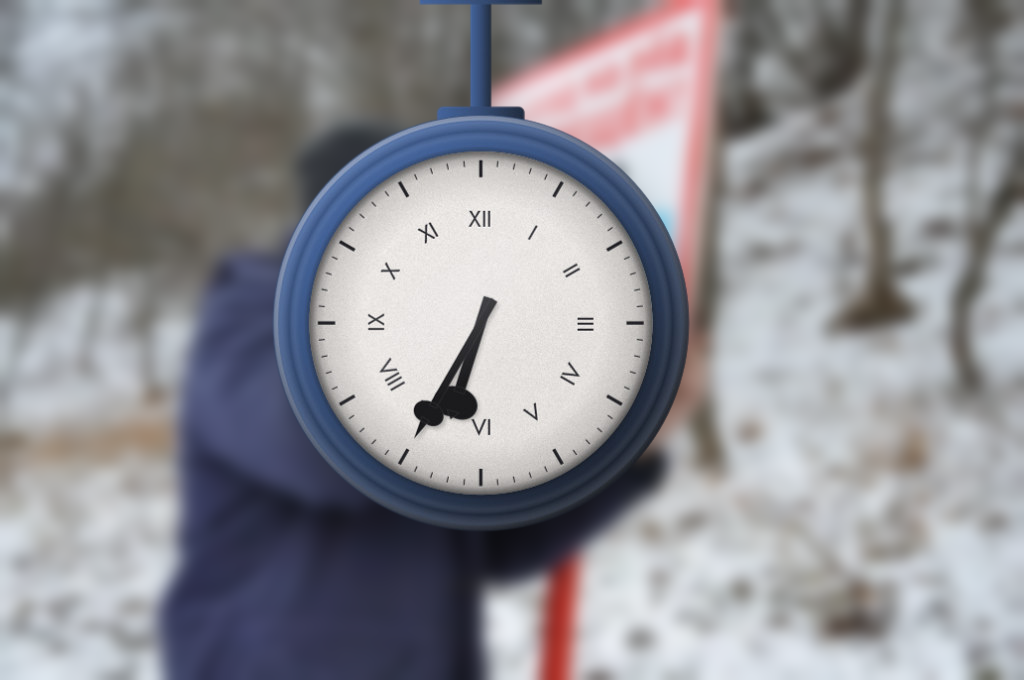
6:35
